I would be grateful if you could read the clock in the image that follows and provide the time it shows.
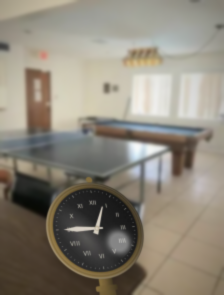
12:45
